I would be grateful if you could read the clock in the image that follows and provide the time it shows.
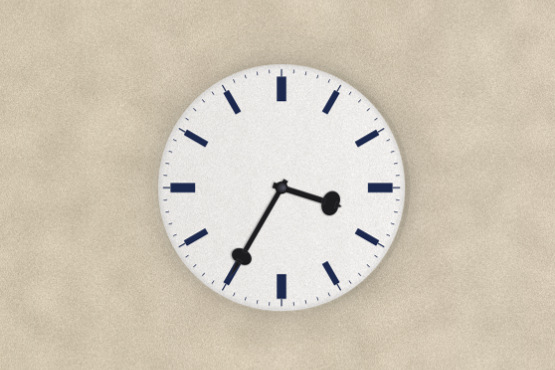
3:35
